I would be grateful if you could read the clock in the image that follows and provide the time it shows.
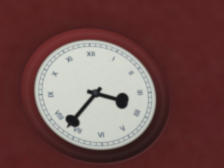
3:37
